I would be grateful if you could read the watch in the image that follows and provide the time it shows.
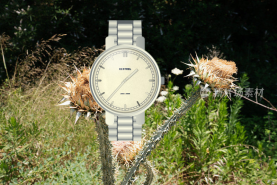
1:37
